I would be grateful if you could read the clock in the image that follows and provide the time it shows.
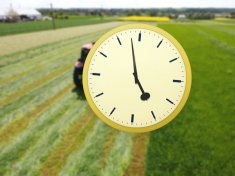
4:58
